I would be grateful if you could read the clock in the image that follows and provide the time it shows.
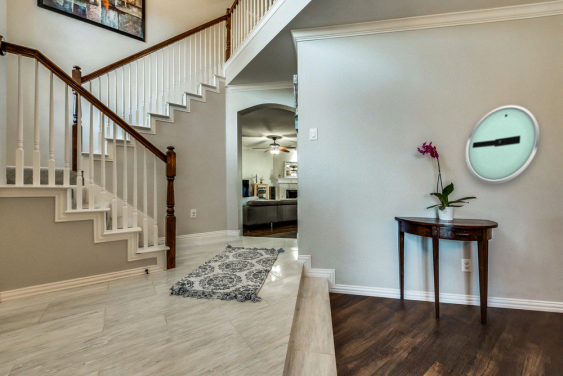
2:44
